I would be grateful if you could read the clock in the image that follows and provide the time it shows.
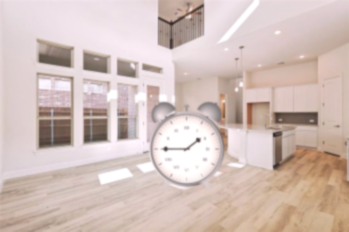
1:45
